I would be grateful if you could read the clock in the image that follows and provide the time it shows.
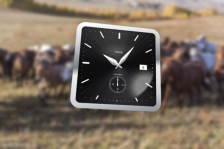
10:06
